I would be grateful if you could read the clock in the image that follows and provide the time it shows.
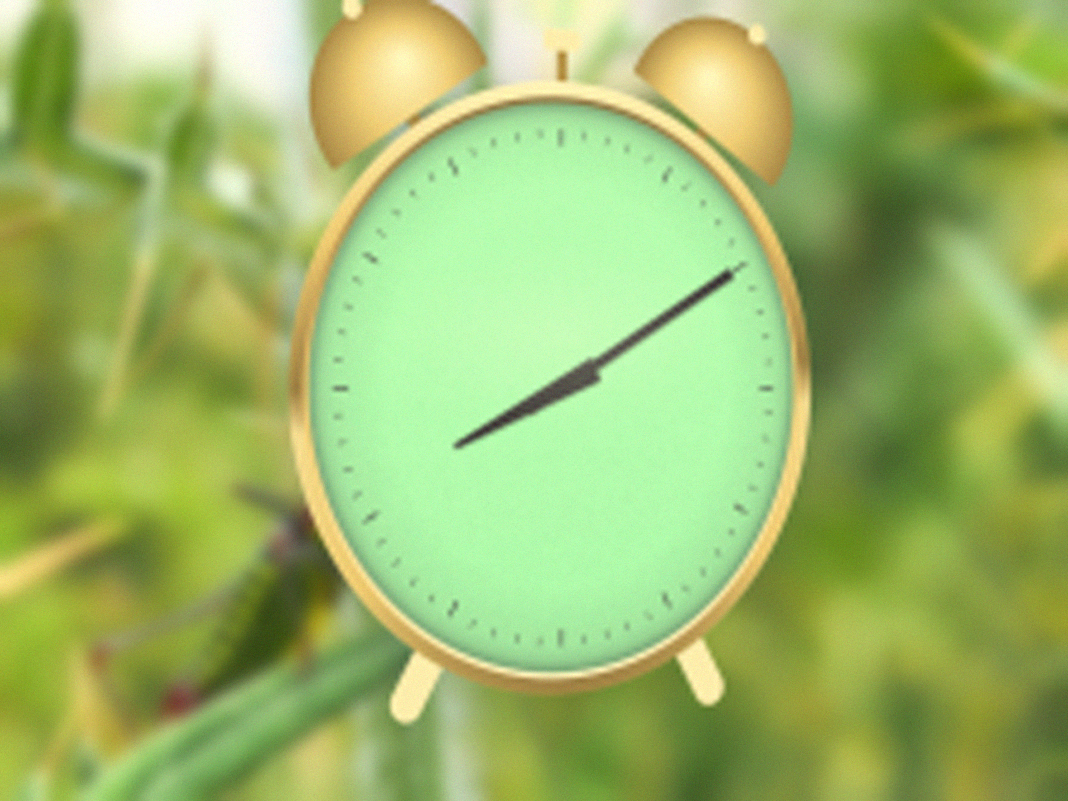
8:10
